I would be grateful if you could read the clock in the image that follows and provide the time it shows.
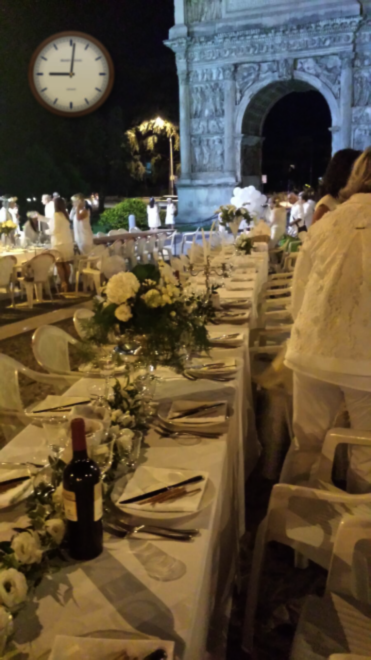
9:01
